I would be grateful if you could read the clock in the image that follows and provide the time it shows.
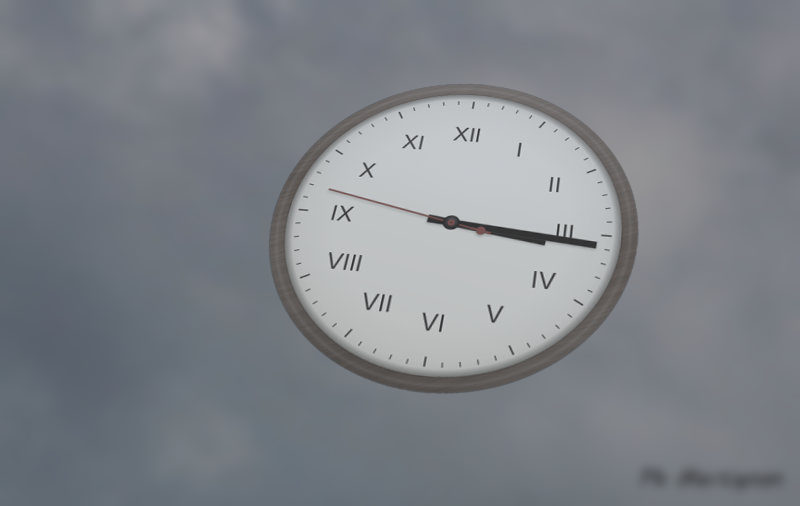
3:15:47
